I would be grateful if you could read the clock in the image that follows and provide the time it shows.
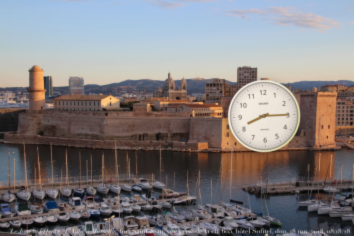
8:15
